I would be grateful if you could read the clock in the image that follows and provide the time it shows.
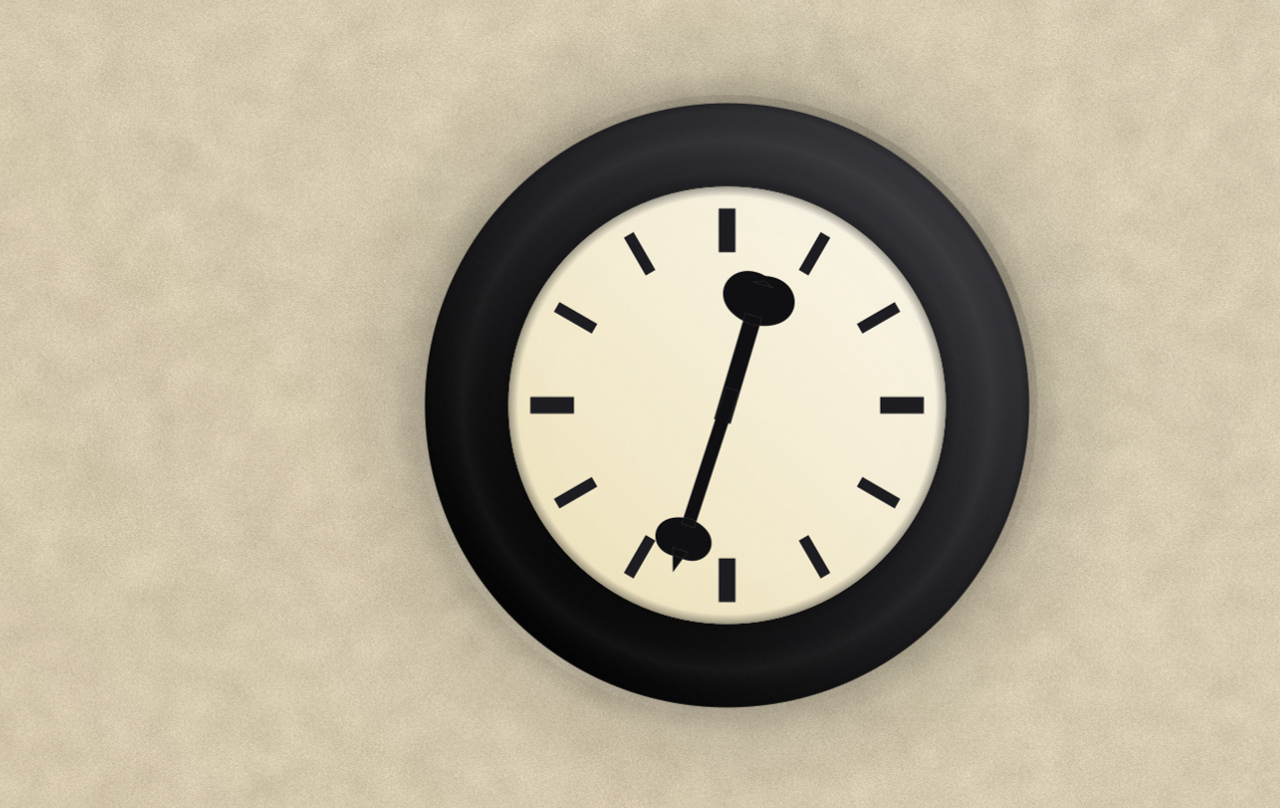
12:33
